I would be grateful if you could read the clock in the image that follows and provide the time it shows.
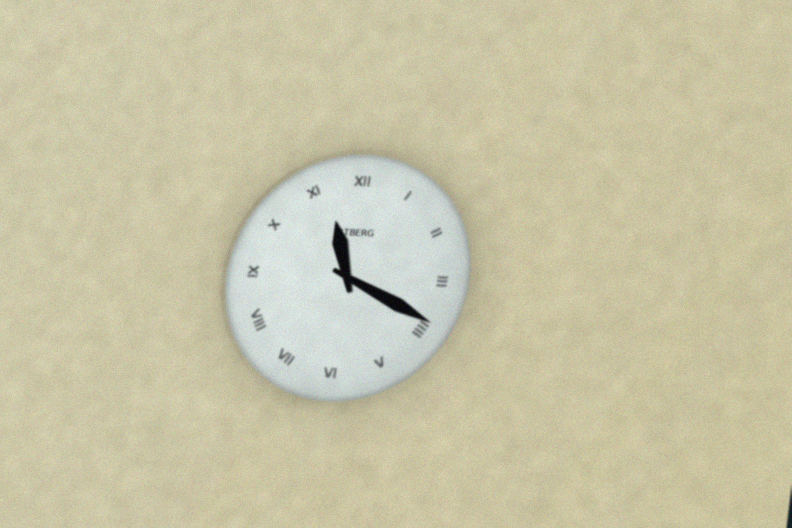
11:19
